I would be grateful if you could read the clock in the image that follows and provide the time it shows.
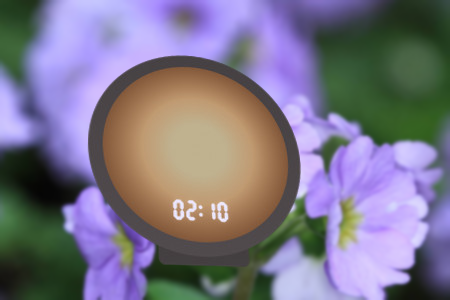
2:10
